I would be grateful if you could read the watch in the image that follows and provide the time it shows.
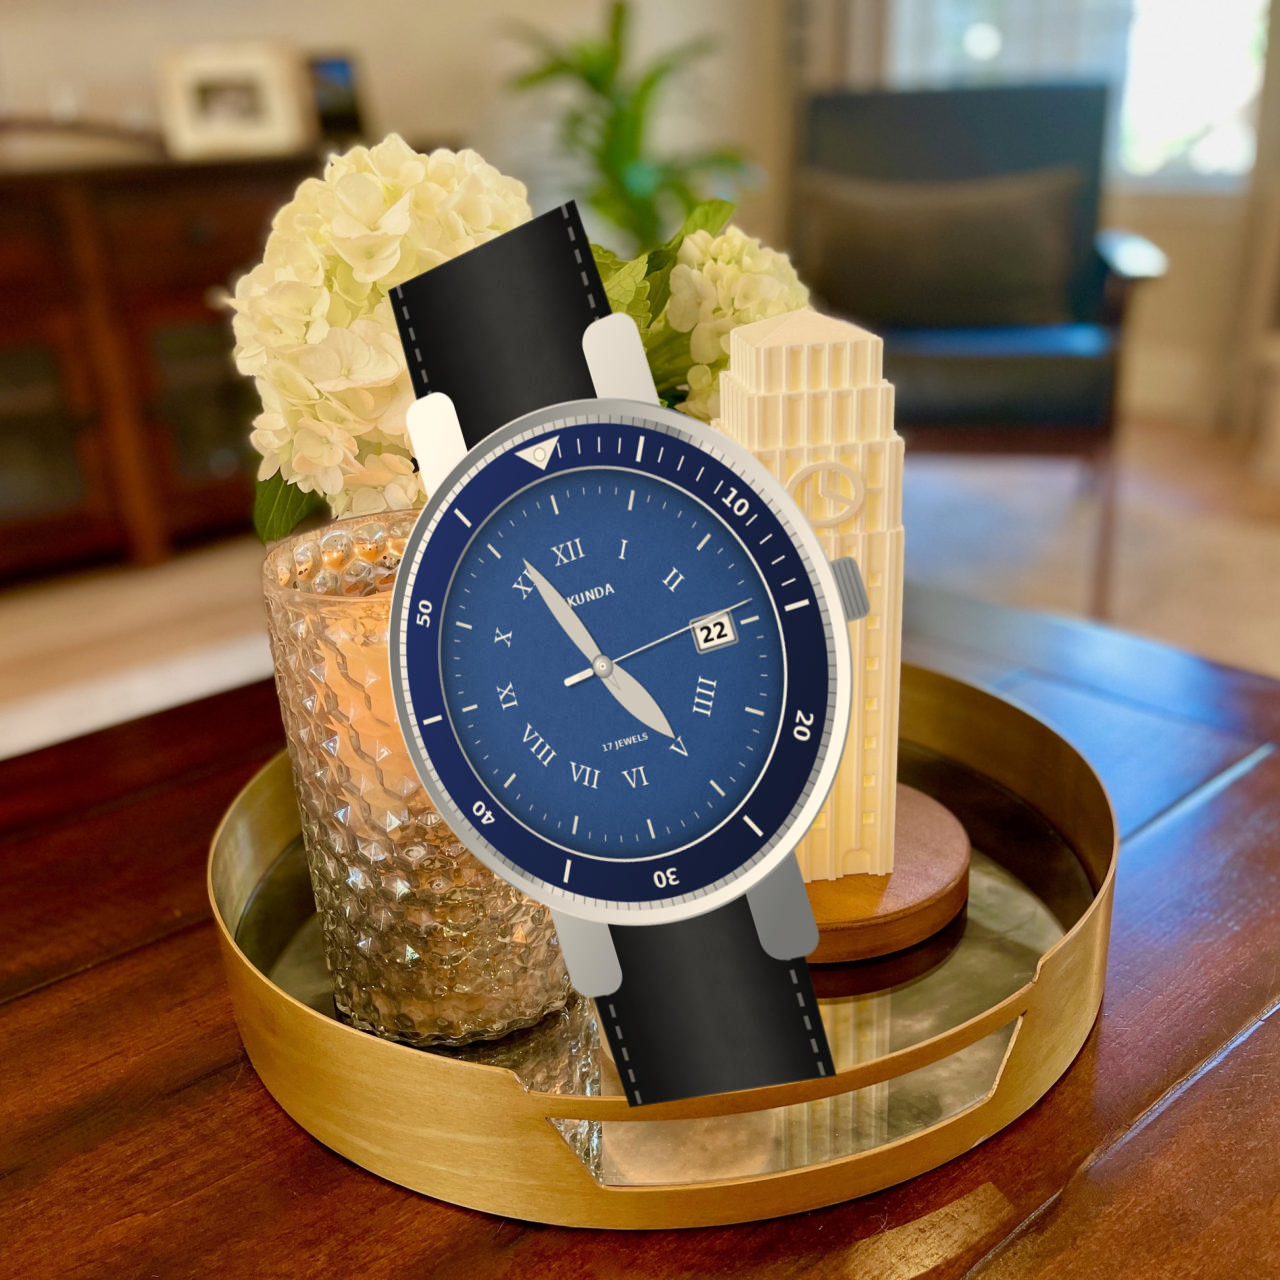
4:56:14
